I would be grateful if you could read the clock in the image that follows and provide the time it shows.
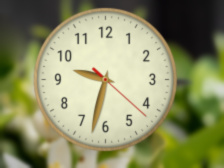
9:32:22
